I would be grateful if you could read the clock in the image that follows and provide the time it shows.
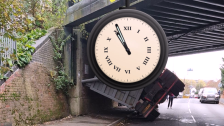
10:56
